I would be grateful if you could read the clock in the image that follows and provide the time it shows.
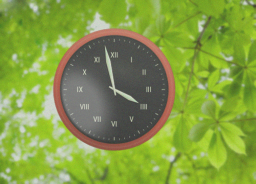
3:58
